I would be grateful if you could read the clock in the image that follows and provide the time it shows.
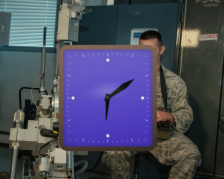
6:09
